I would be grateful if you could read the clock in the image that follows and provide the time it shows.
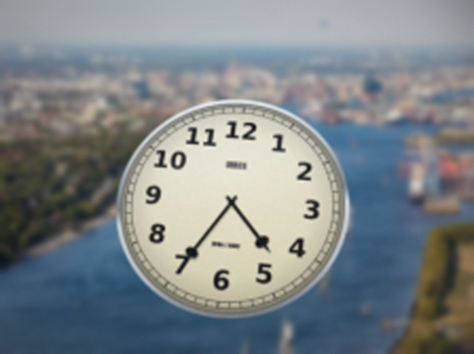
4:35
